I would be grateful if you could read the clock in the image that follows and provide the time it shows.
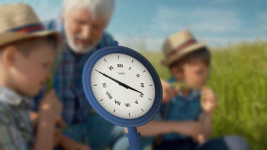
3:50
